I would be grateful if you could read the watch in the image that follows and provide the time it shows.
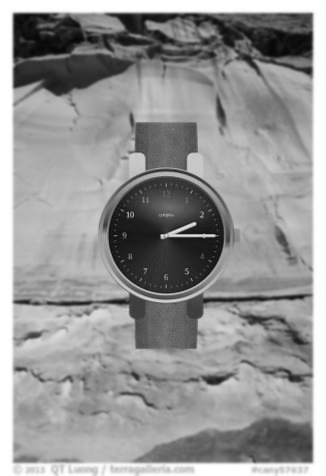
2:15
